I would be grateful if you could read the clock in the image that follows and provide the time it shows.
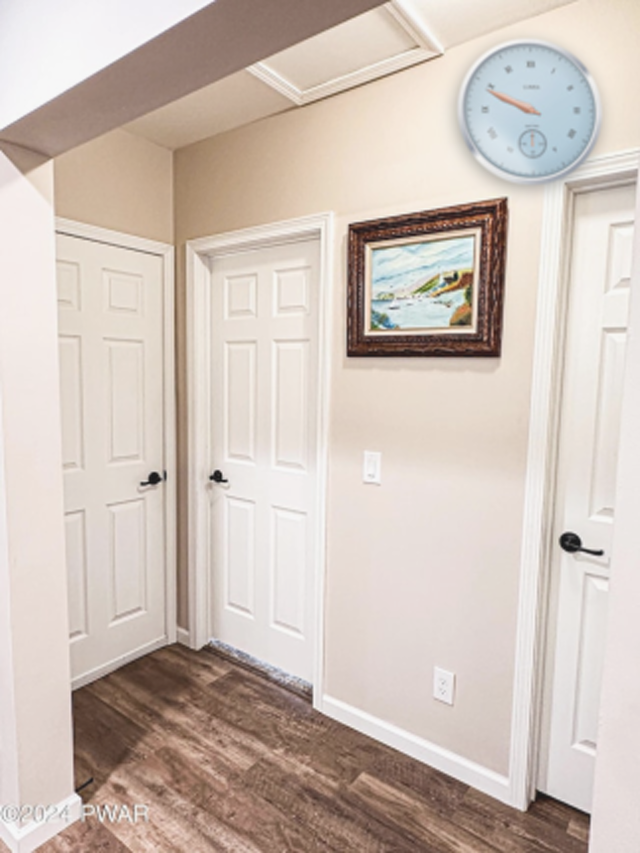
9:49
